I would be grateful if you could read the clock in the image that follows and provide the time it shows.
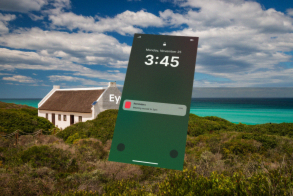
3:45
